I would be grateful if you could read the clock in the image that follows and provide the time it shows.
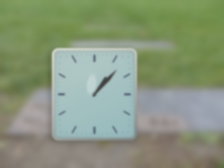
1:07
